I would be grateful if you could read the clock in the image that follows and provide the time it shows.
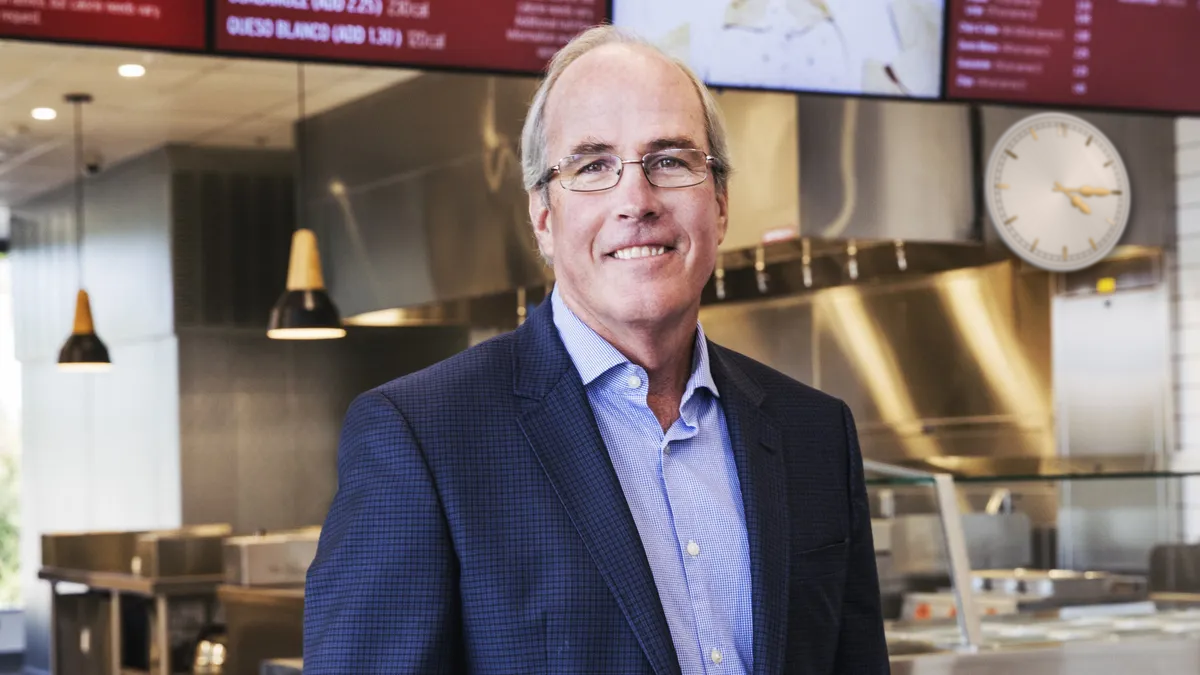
4:15
